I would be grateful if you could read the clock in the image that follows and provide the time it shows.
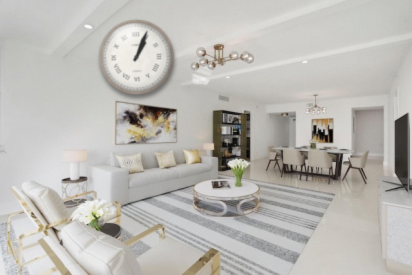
1:04
